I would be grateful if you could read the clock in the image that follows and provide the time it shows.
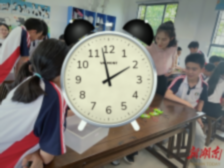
1:58
